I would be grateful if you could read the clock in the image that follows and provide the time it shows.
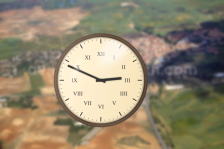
2:49
